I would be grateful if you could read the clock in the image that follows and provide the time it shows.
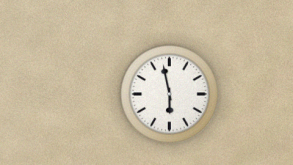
5:58
